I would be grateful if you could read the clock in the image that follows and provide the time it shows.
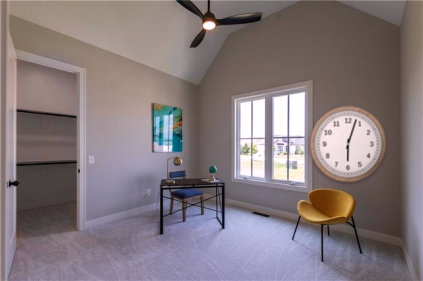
6:03
